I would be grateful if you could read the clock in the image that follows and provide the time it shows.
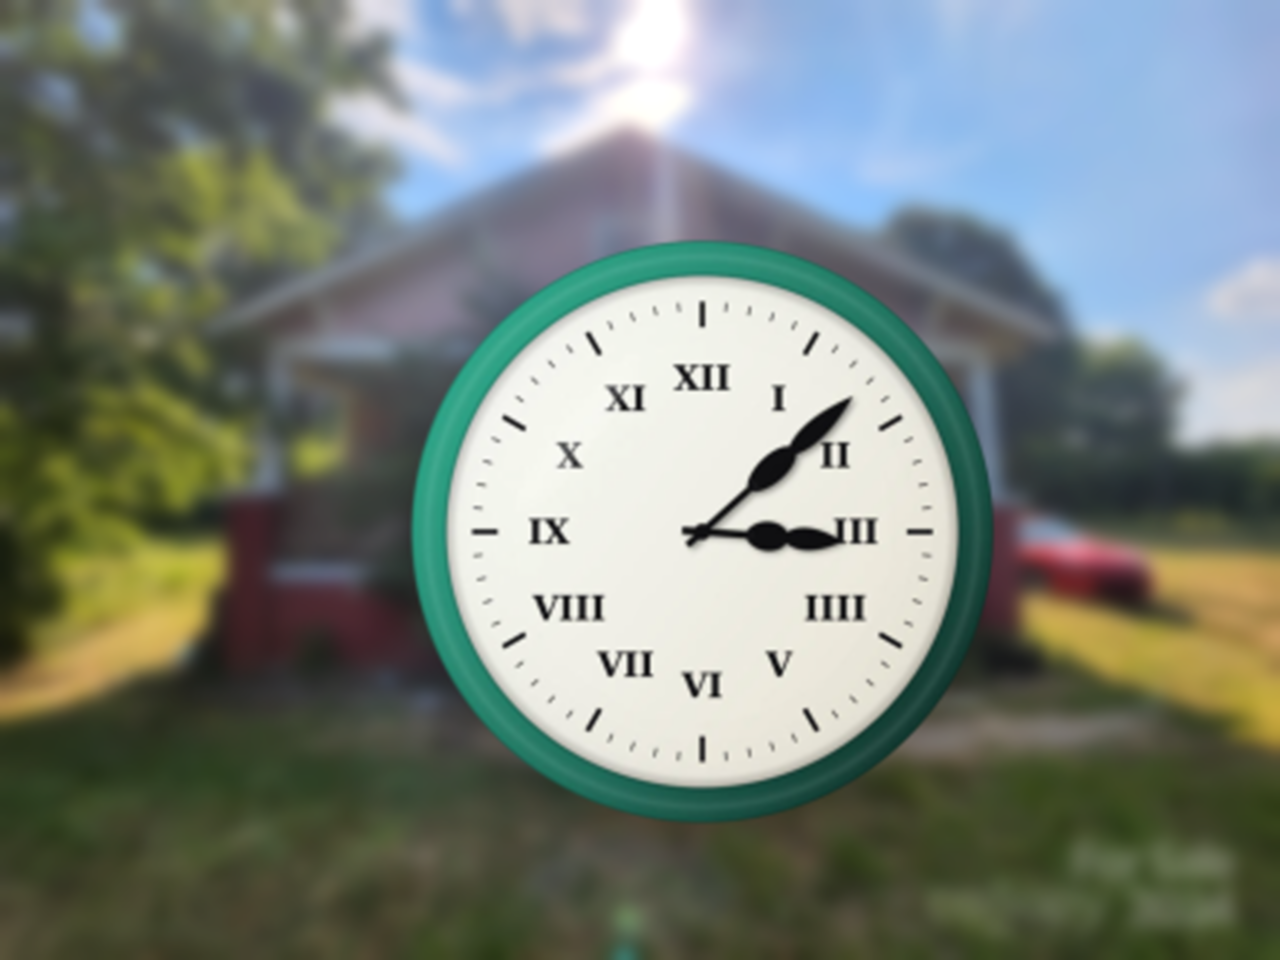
3:08
